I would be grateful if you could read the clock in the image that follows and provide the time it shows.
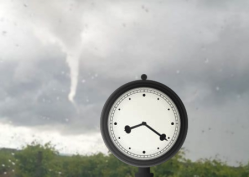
8:21
